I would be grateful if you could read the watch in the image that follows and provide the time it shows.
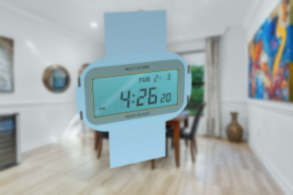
4:26
